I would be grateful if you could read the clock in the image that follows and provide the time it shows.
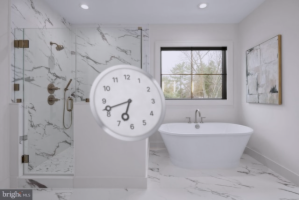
6:42
